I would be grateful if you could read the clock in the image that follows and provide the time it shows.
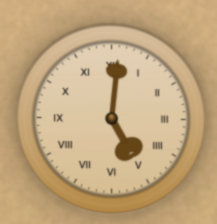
5:01
